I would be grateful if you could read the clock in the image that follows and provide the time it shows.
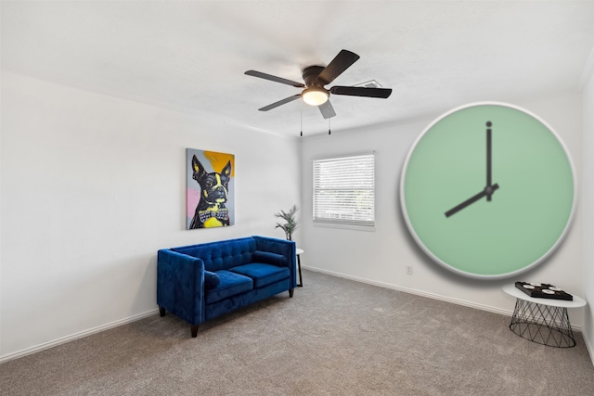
8:00
